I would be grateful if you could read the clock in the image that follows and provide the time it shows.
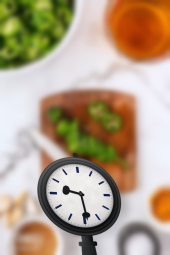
9:29
